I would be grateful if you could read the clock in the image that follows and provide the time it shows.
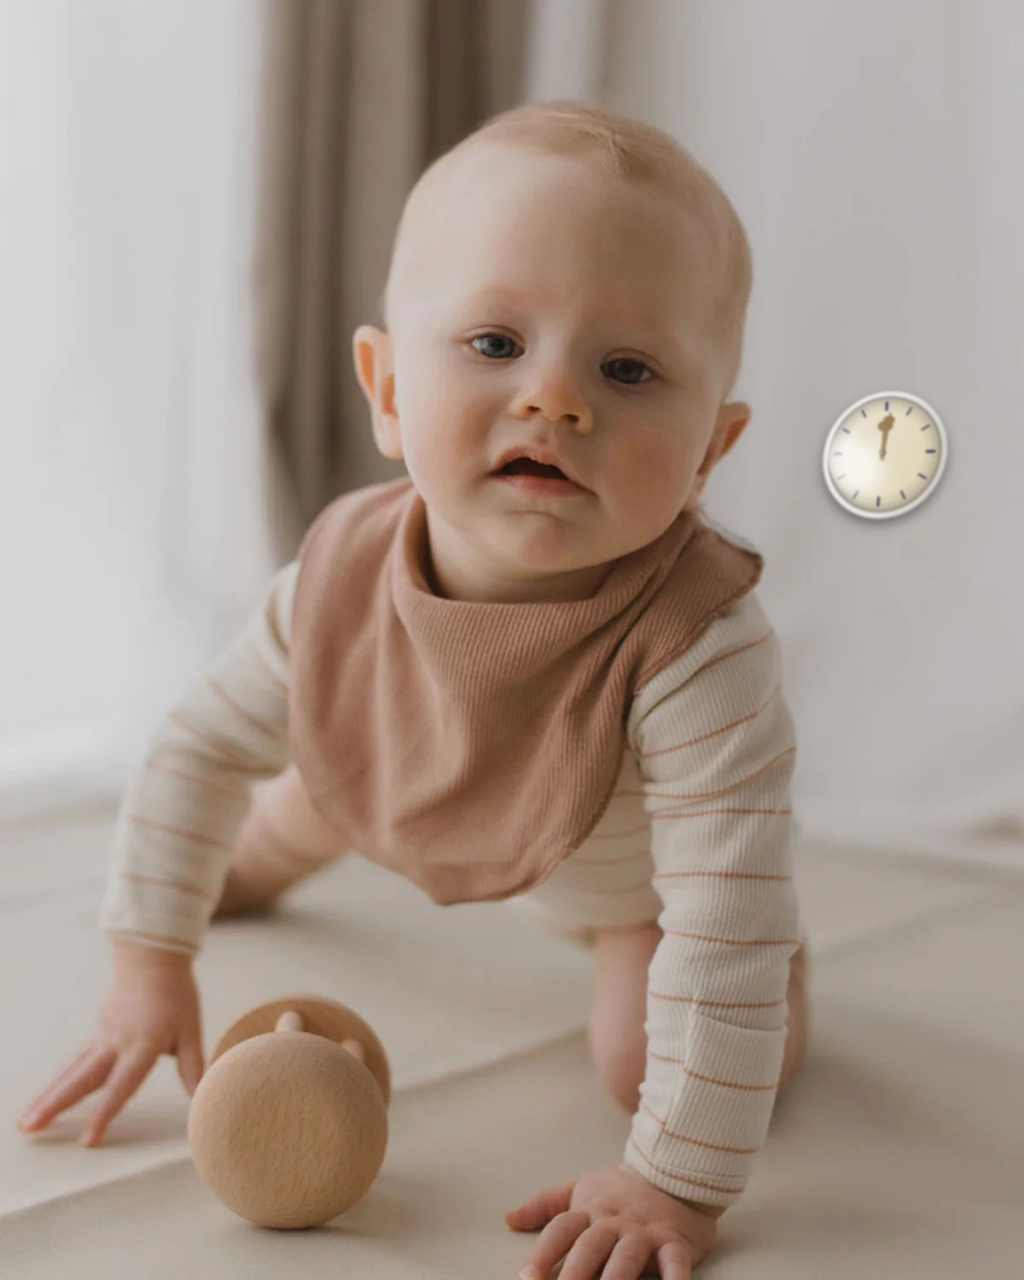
12:01
